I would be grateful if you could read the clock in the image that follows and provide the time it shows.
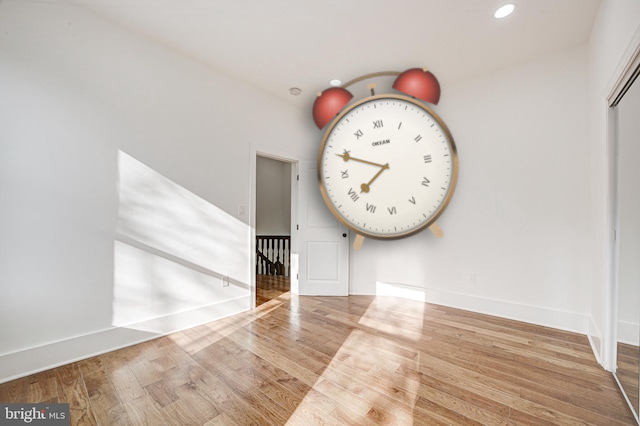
7:49
